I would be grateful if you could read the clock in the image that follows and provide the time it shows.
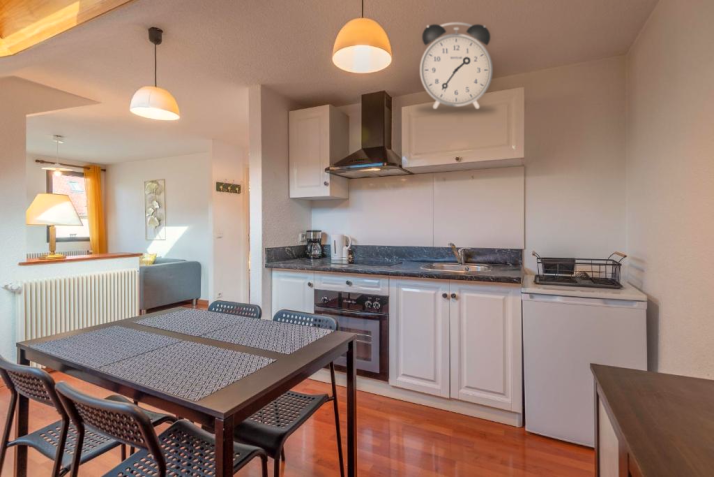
1:36
